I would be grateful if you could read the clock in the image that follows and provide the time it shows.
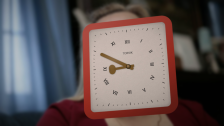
8:50
